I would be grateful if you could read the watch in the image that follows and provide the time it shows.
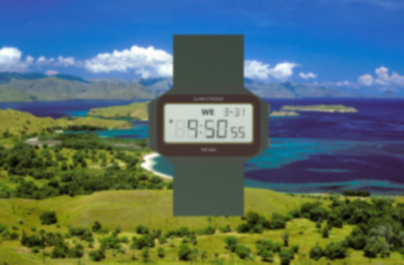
9:50:55
